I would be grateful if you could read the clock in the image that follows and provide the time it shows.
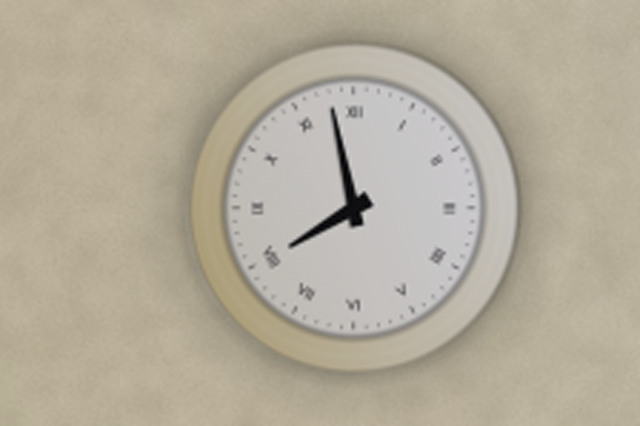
7:58
